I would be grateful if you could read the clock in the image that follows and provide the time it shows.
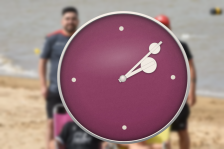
2:08
